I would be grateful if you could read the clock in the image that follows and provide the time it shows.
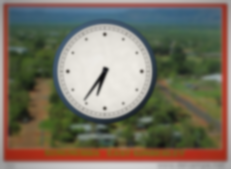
6:36
